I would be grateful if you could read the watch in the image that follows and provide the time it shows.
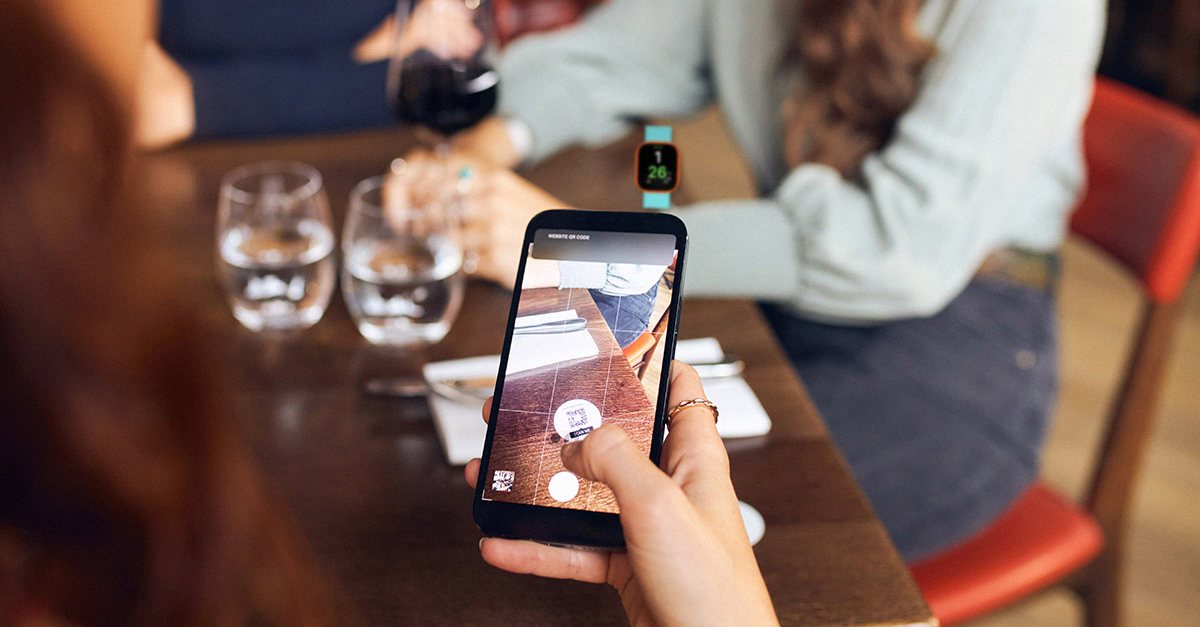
1:26
